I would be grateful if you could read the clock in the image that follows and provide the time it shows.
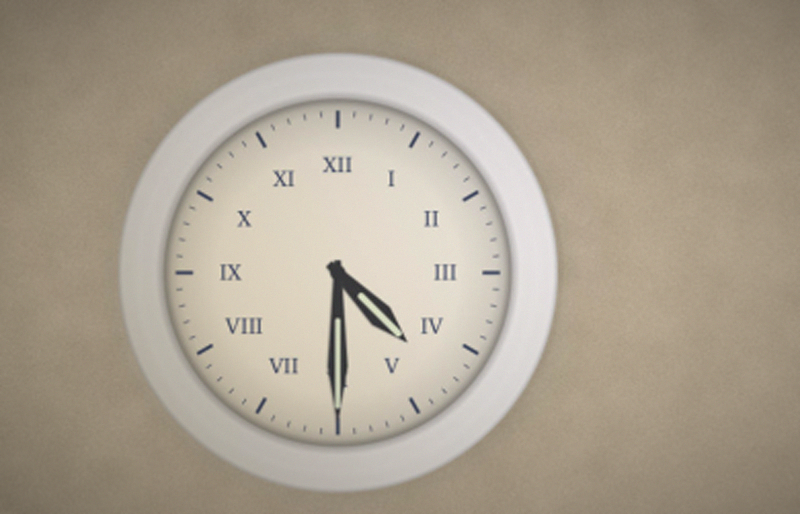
4:30
